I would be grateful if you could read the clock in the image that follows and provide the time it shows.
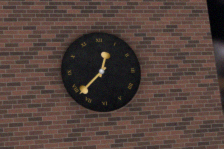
12:38
